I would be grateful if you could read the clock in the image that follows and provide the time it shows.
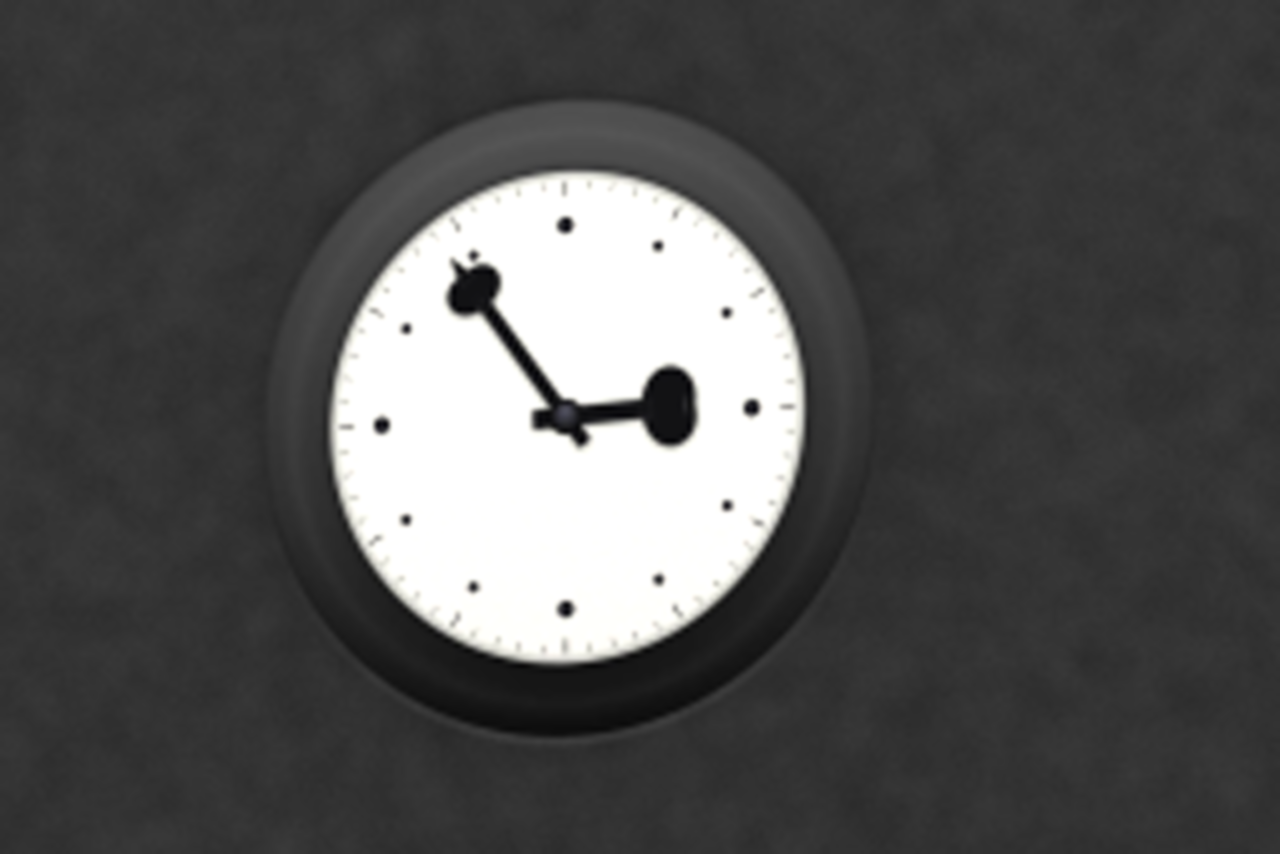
2:54
